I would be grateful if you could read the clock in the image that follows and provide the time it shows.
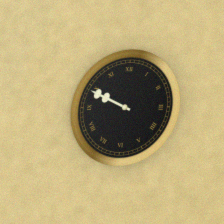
9:49
